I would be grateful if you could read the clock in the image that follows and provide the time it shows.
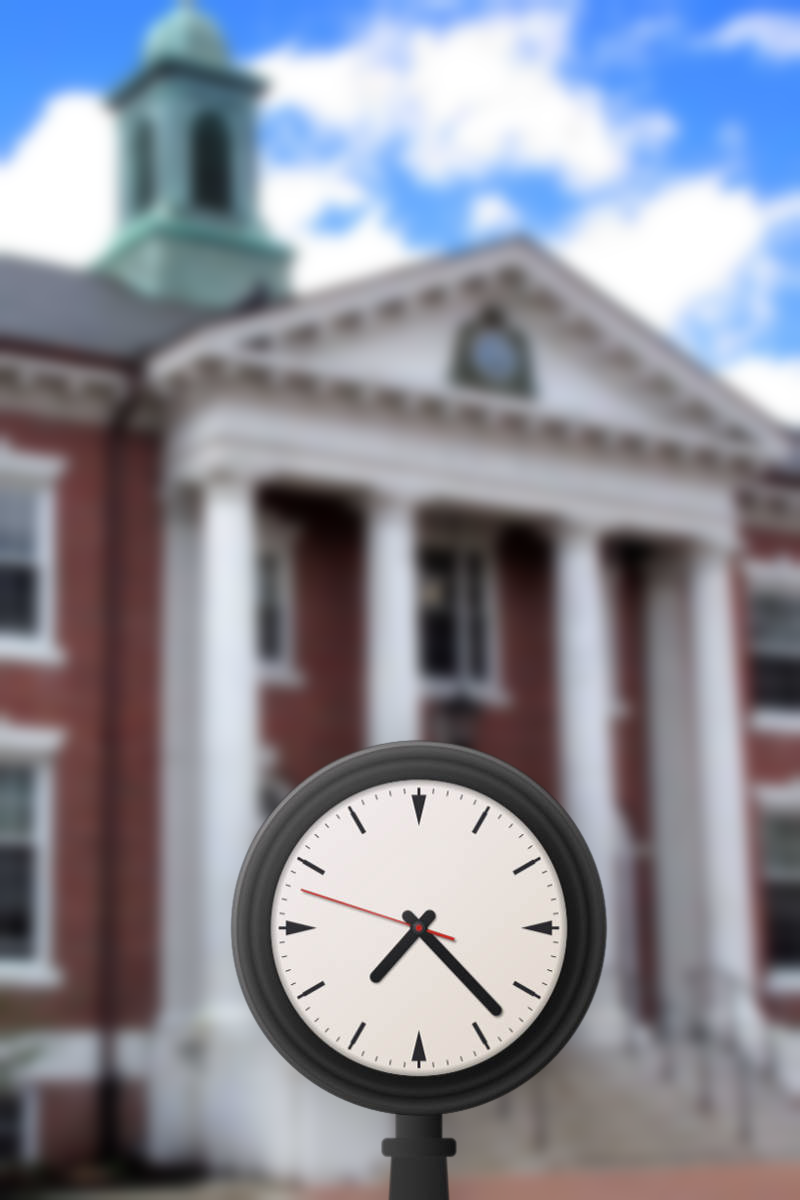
7:22:48
